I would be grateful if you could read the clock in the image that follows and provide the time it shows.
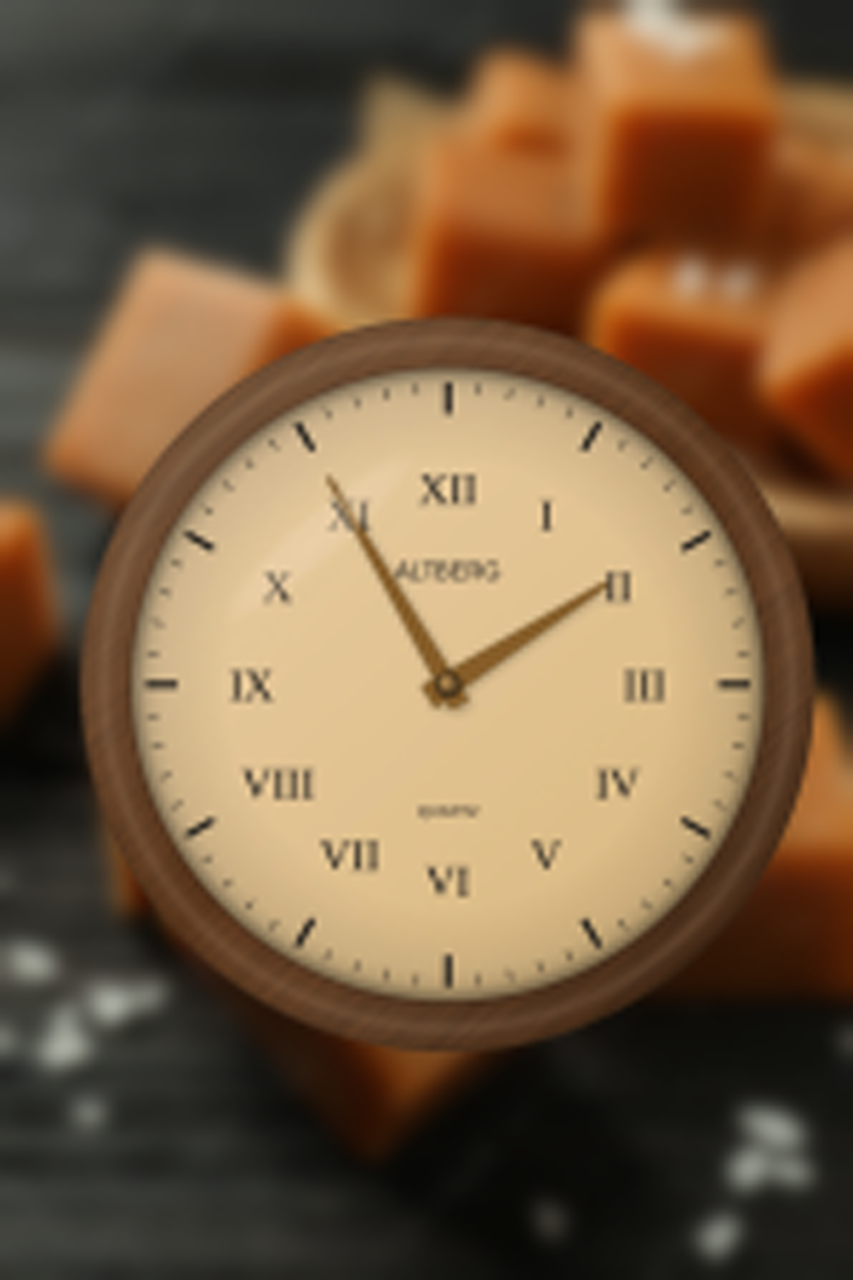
1:55
